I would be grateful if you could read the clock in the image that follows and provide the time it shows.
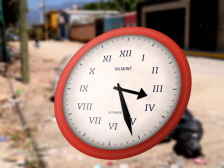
3:26
